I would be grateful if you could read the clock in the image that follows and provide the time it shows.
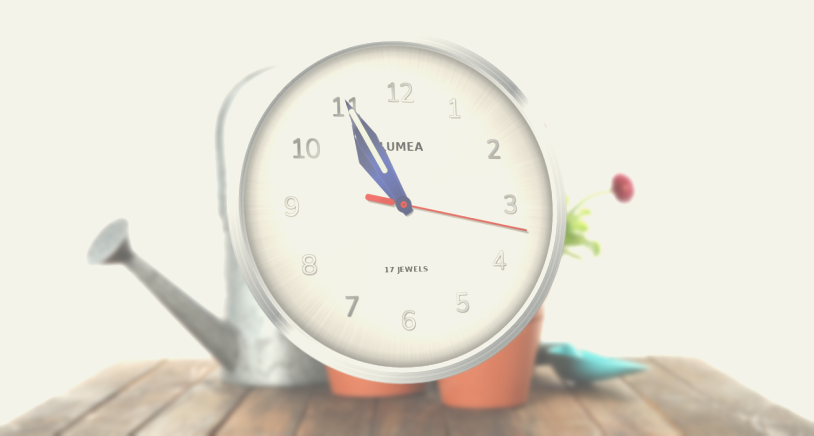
10:55:17
